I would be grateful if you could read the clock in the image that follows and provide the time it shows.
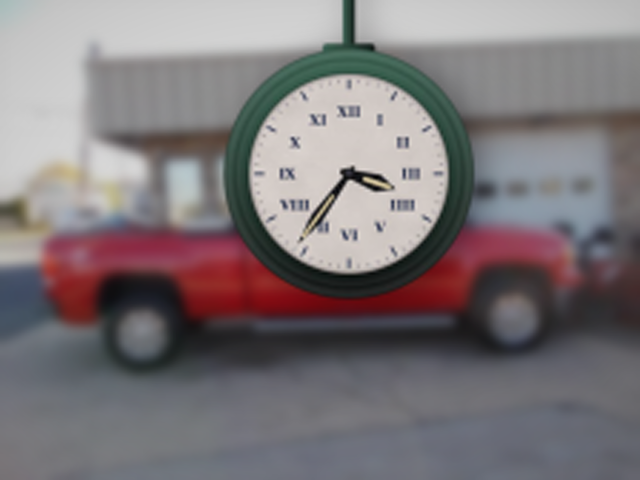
3:36
